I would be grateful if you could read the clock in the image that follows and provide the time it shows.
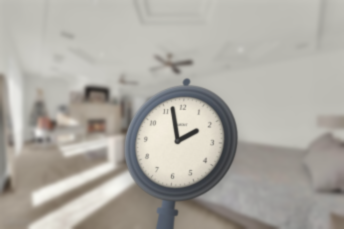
1:57
